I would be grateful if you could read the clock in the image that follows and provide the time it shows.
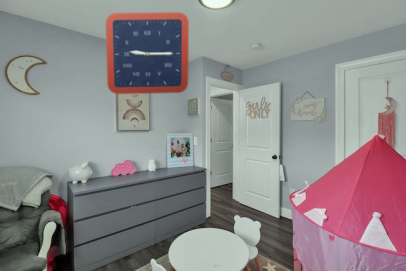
9:15
